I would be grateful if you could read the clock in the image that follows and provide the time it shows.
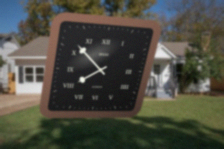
7:52
